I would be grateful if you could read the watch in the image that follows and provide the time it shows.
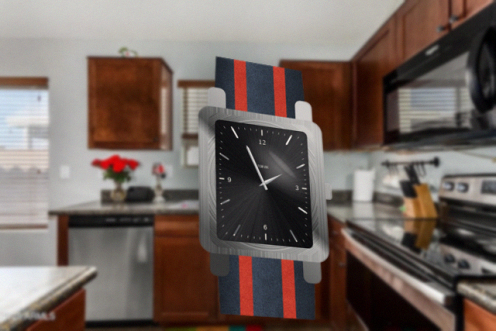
1:56
